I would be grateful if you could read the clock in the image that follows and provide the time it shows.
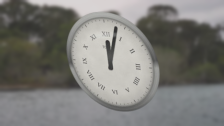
12:03
